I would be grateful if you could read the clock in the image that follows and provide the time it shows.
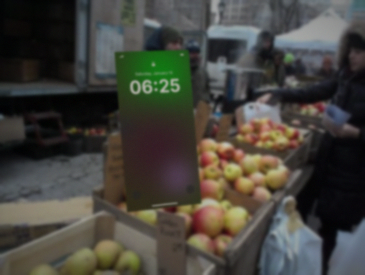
6:25
